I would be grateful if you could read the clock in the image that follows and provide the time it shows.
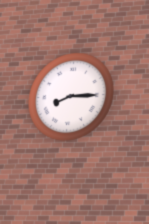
8:15
